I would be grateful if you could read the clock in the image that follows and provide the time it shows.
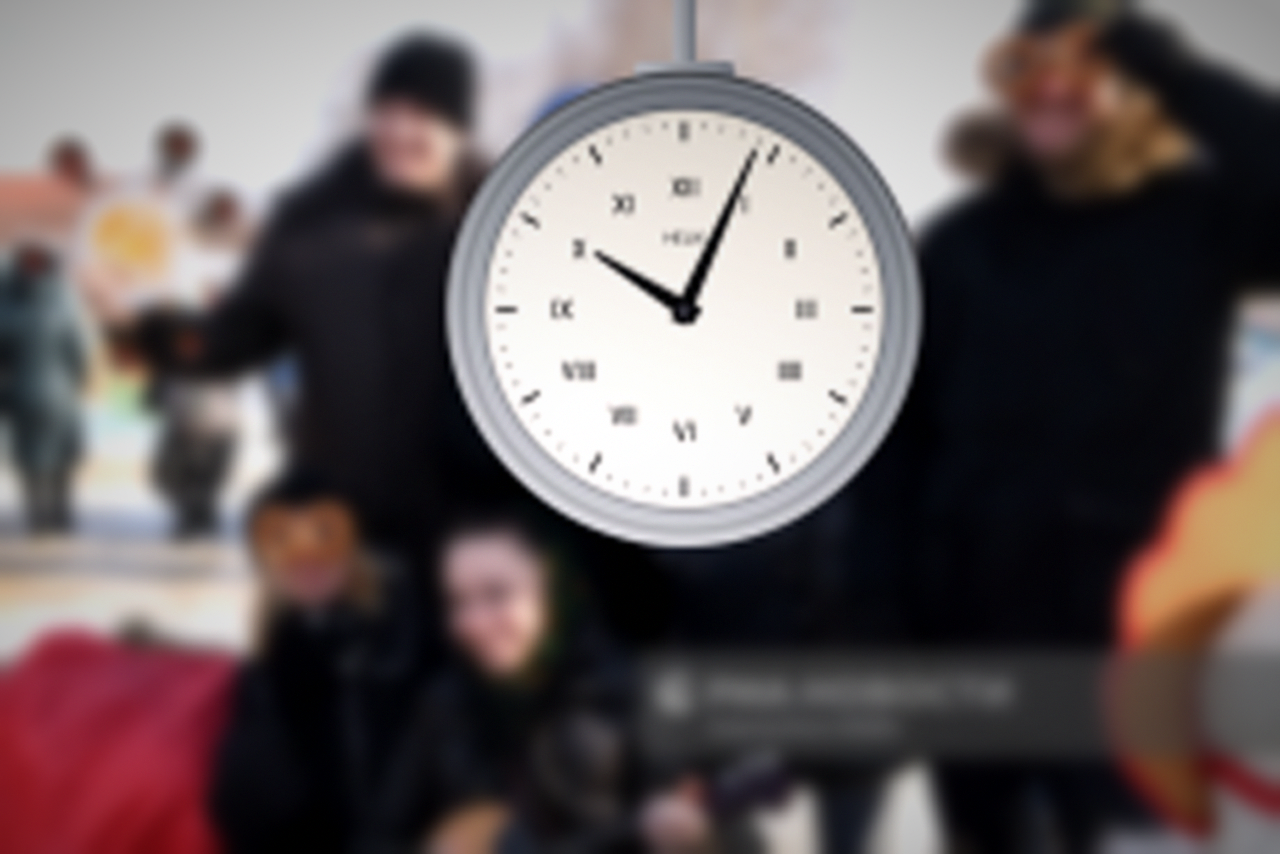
10:04
